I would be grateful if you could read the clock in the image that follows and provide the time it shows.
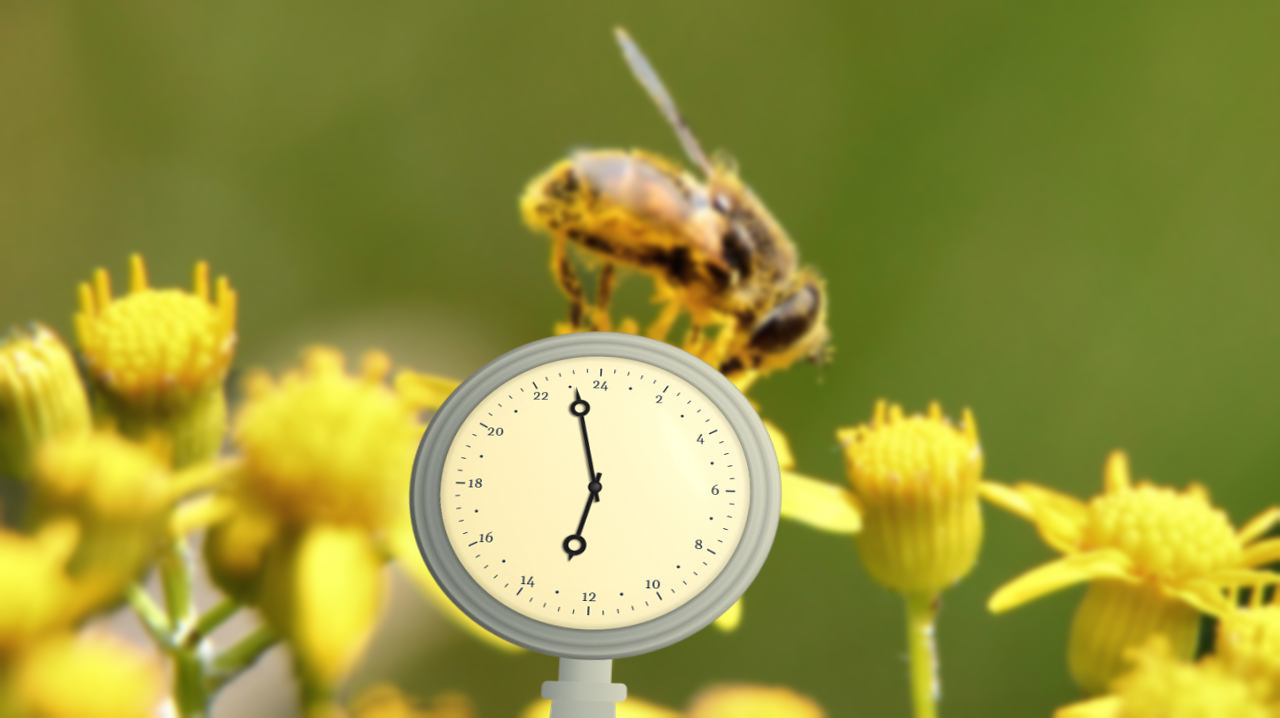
12:58
